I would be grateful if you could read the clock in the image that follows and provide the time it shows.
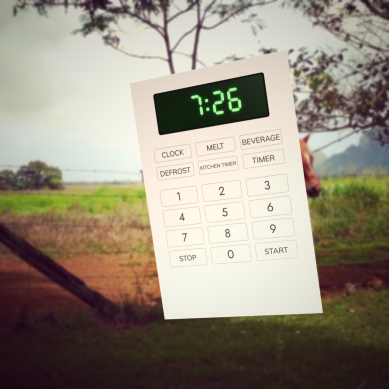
7:26
